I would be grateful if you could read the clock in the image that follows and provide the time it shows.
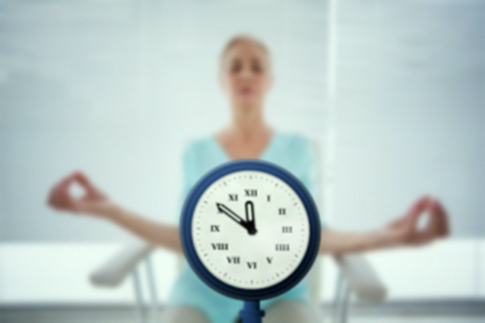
11:51
